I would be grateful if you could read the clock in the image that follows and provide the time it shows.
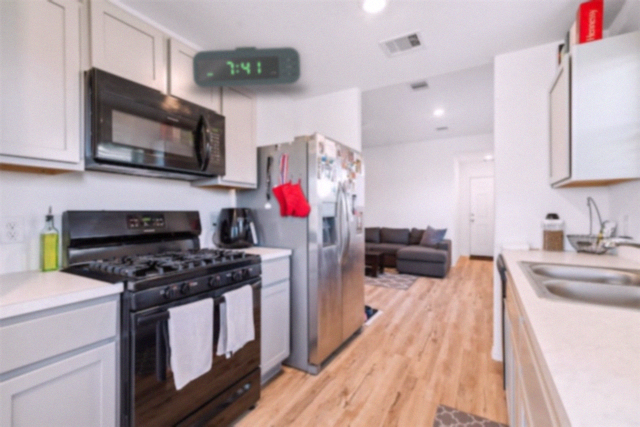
7:41
